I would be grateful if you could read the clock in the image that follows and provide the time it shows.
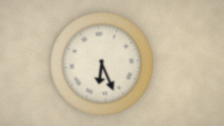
6:27
